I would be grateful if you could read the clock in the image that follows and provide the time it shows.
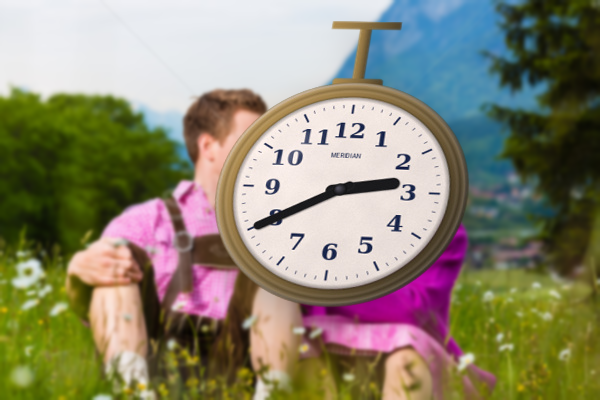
2:40
